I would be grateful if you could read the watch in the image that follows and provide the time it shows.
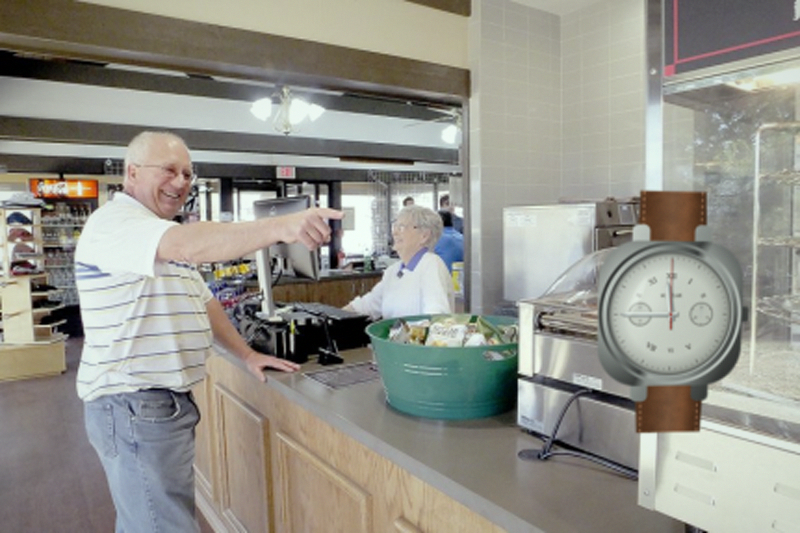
11:45
